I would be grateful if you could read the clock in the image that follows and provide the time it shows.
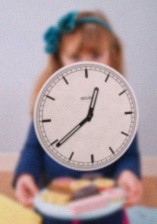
12:39
